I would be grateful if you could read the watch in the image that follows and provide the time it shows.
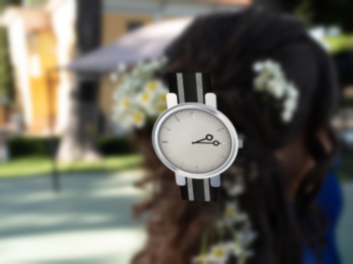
2:15
